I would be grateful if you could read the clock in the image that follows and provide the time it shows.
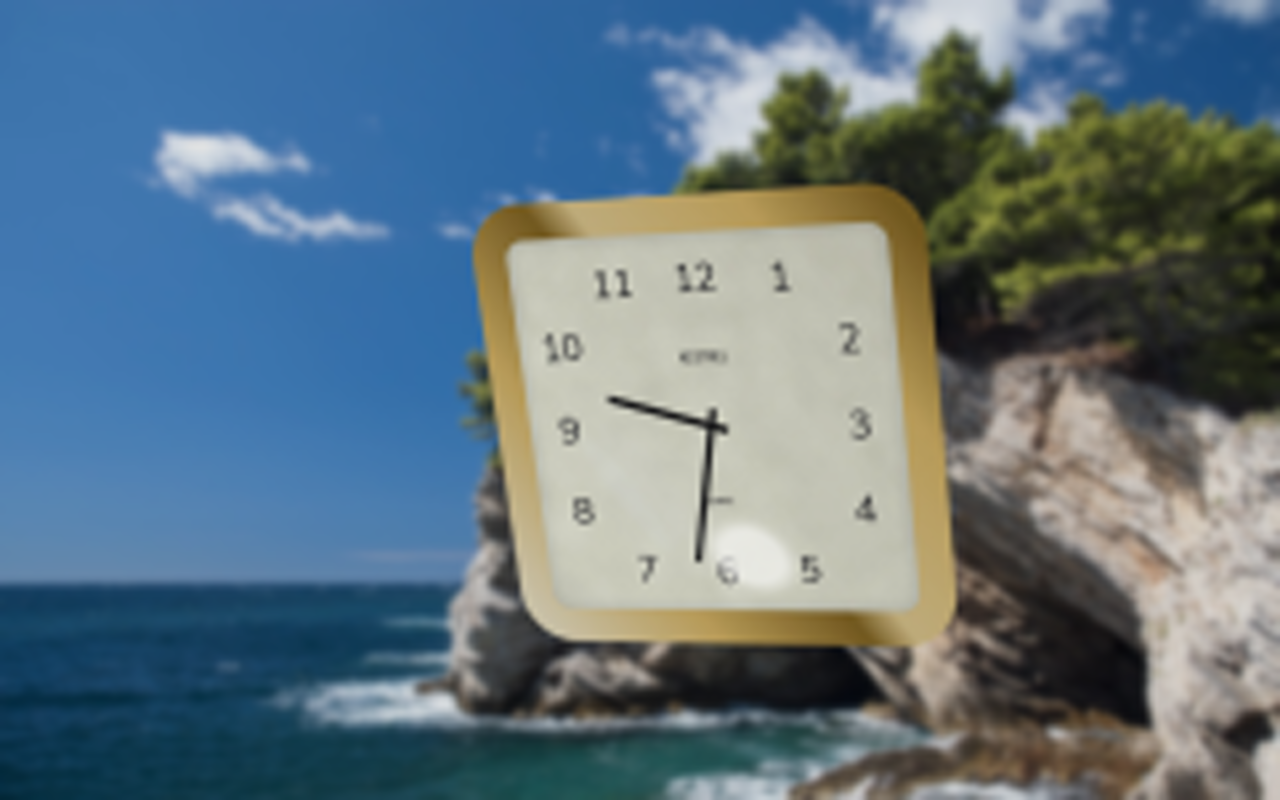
9:32
